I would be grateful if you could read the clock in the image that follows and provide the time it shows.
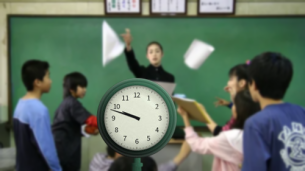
9:48
